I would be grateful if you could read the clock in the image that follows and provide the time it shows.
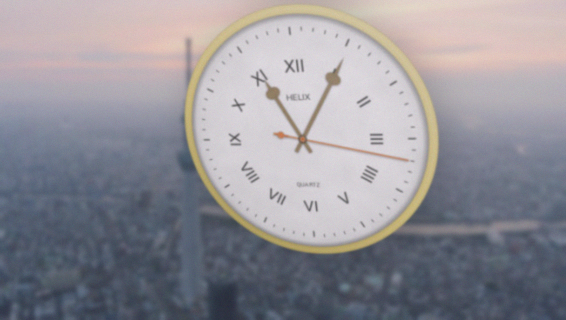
11:05:17
